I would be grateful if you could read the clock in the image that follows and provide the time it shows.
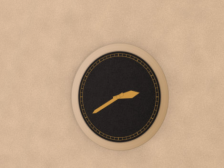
2:40
